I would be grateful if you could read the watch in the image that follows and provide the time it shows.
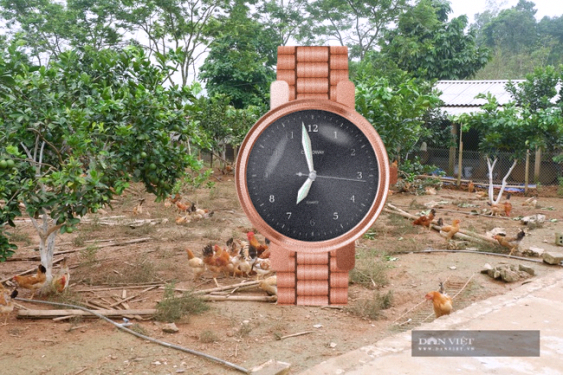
6:58:16
